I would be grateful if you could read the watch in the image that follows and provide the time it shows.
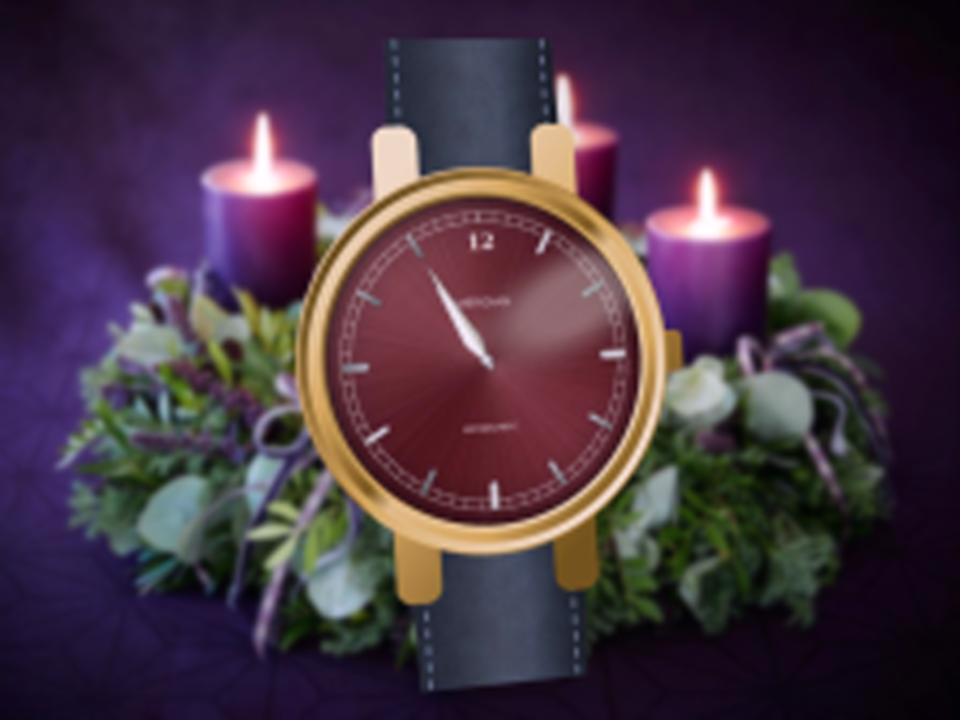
10:55
